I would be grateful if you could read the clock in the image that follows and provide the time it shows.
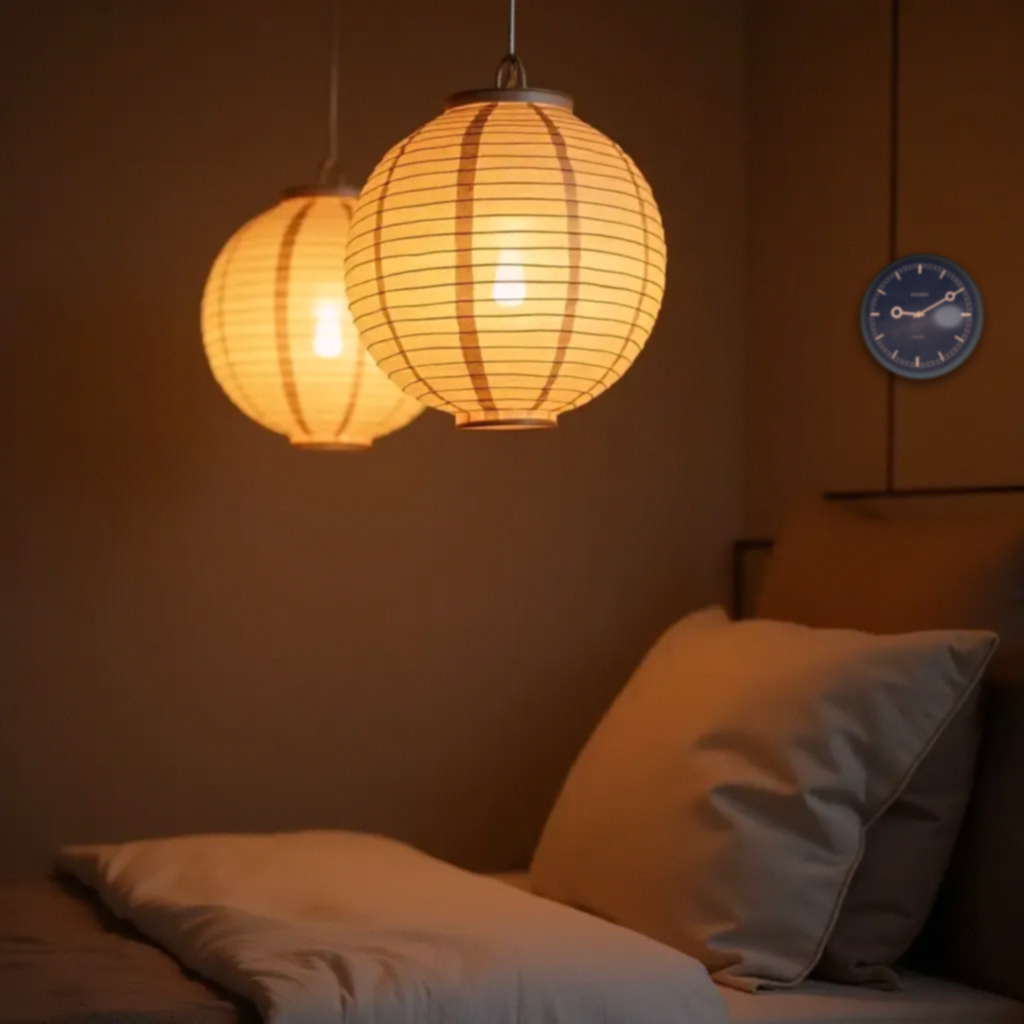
9:10
